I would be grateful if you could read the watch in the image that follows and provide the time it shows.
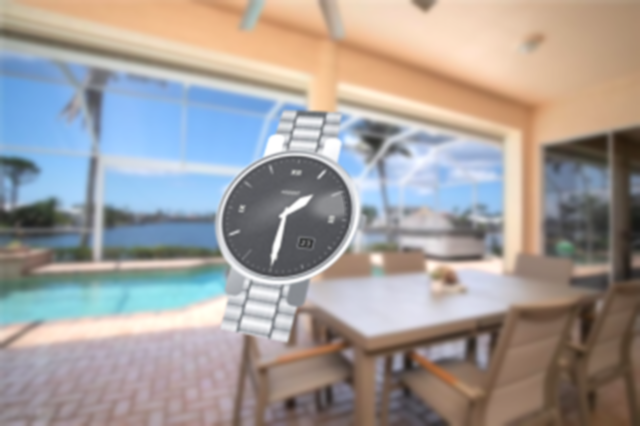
1:30
